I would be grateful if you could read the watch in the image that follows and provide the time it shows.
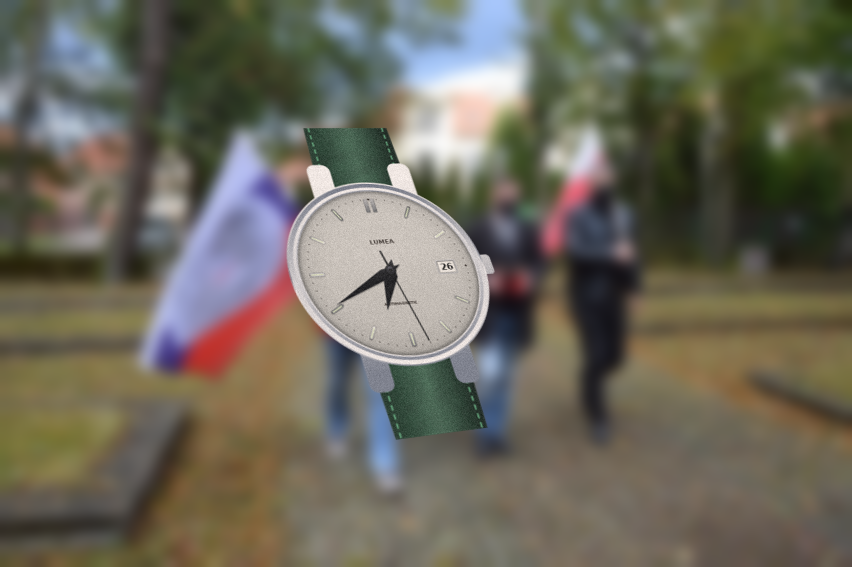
6:40:28
